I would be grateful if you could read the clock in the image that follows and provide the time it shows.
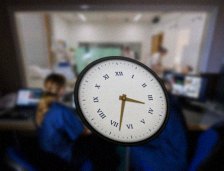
3:33
